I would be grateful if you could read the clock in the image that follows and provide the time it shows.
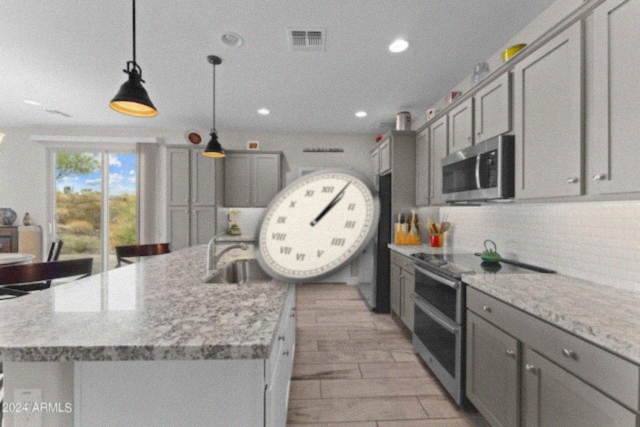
1:04
